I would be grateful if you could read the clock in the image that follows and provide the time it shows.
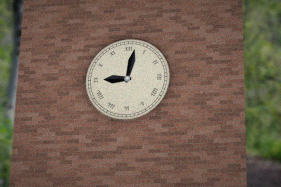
9:02
